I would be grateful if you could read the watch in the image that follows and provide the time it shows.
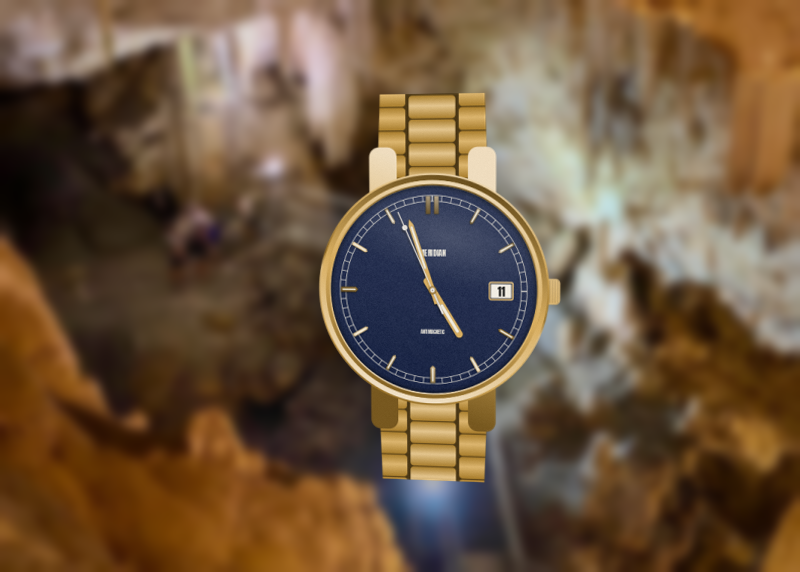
4:56:56
